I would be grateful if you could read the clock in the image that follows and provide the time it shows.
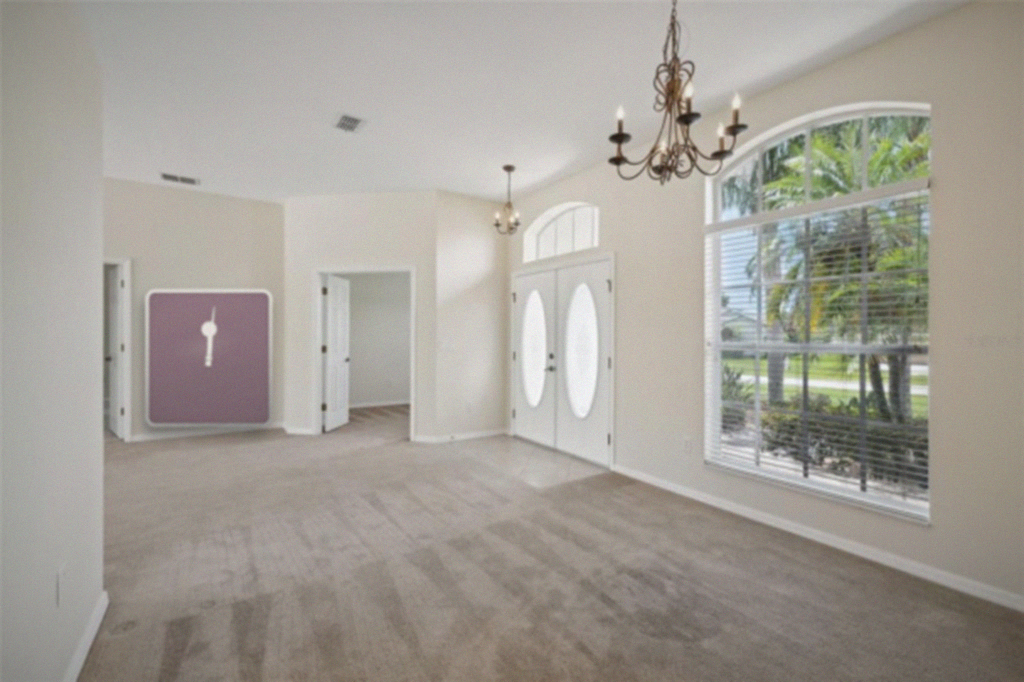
12:01
